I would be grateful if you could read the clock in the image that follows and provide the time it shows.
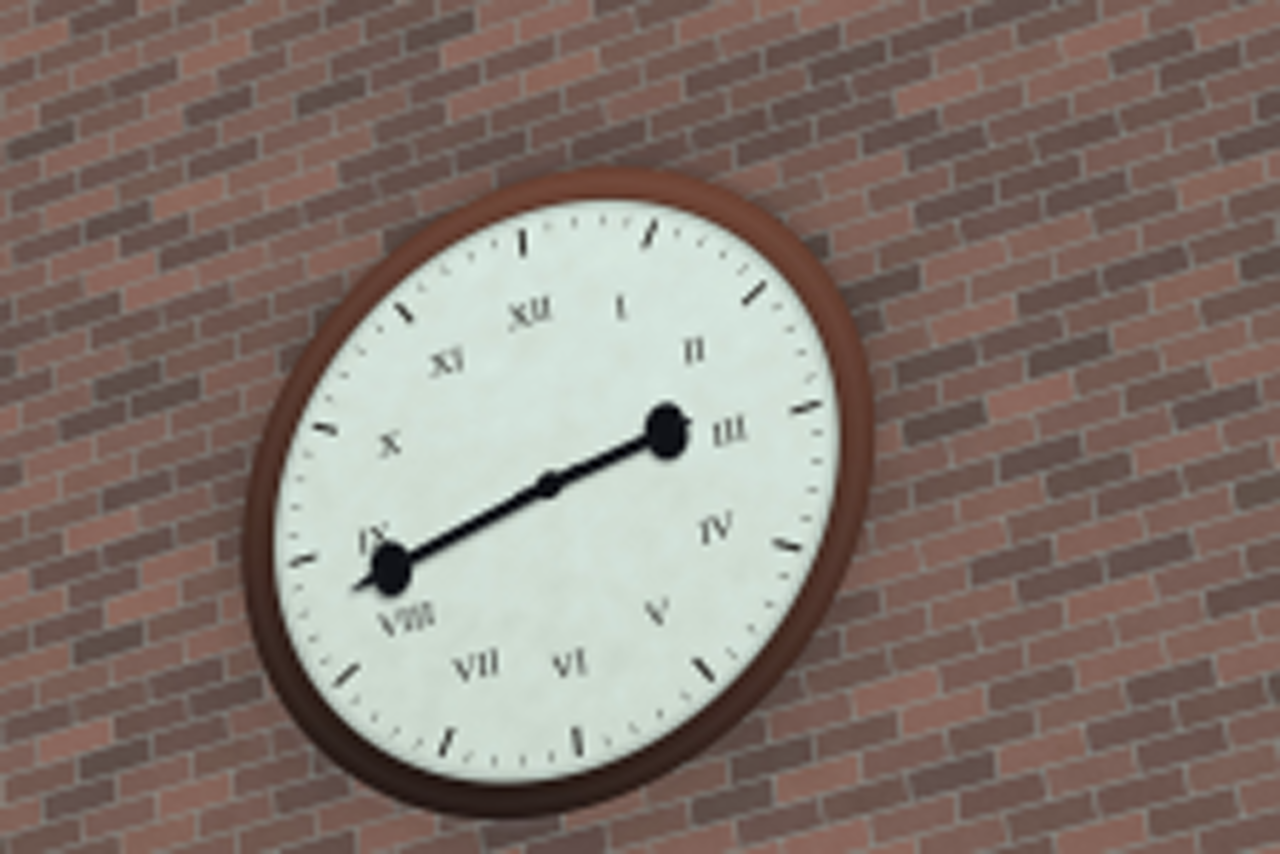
2:43
